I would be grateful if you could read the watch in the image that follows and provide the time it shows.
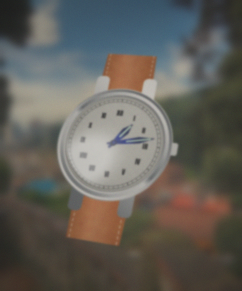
1:13
